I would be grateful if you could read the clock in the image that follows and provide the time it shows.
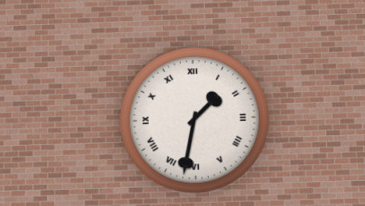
1:32
